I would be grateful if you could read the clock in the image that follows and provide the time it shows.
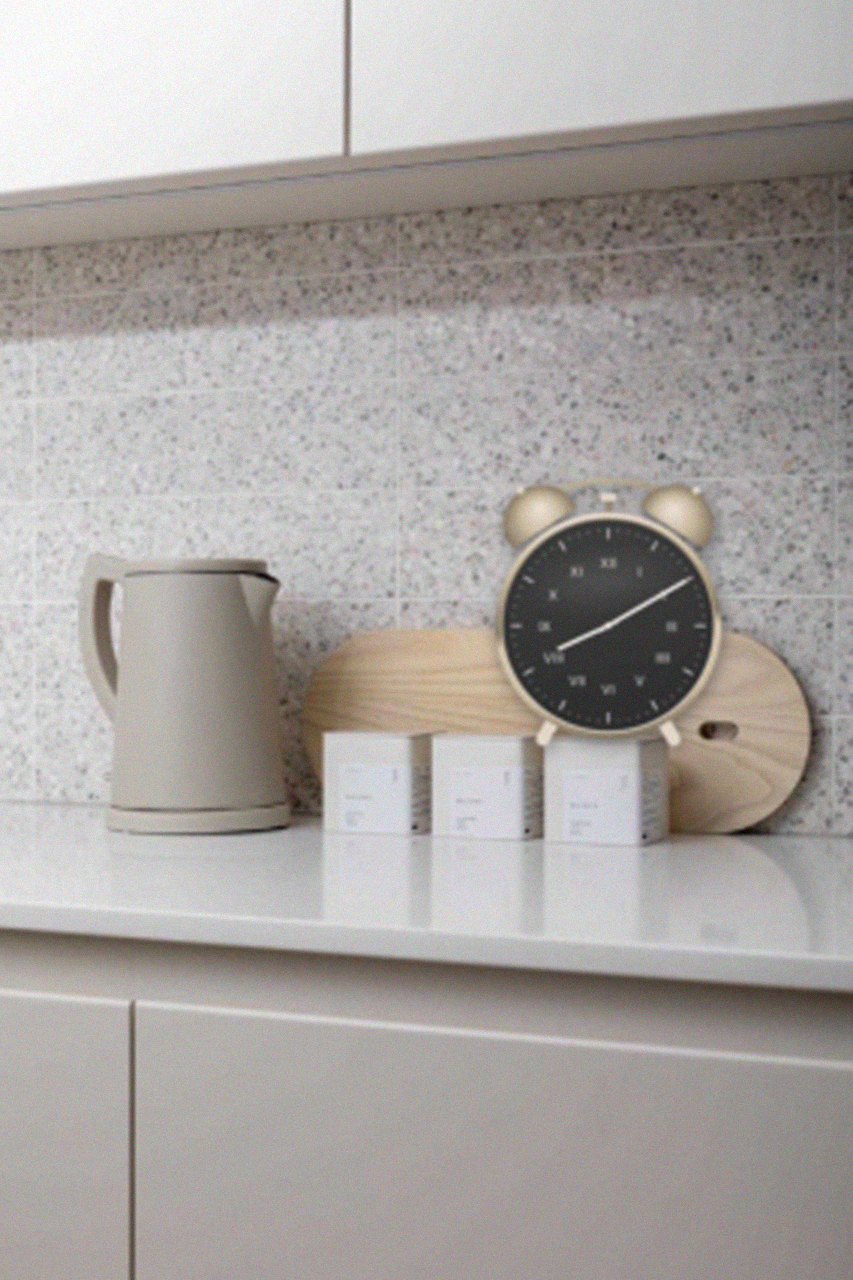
8:10
